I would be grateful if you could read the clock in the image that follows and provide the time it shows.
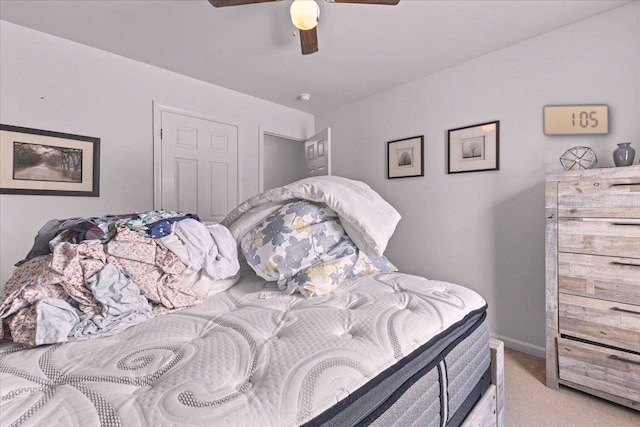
1:05
